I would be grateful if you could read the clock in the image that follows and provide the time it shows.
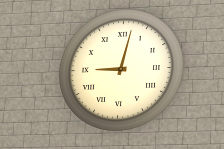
9:02
